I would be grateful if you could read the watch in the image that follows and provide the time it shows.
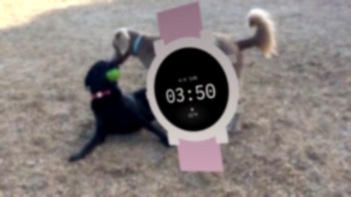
3:50
